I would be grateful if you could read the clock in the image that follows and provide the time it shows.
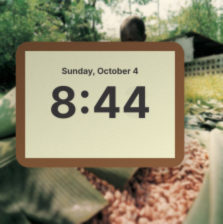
8:44
